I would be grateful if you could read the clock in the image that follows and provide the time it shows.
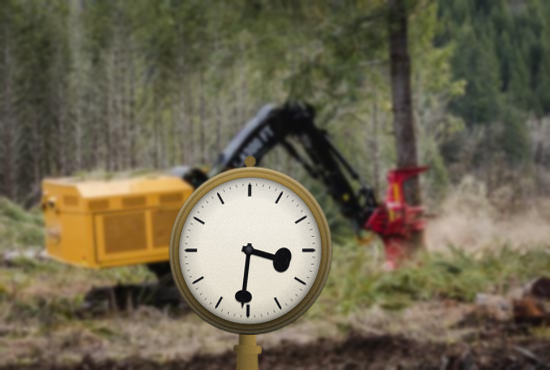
3:31
